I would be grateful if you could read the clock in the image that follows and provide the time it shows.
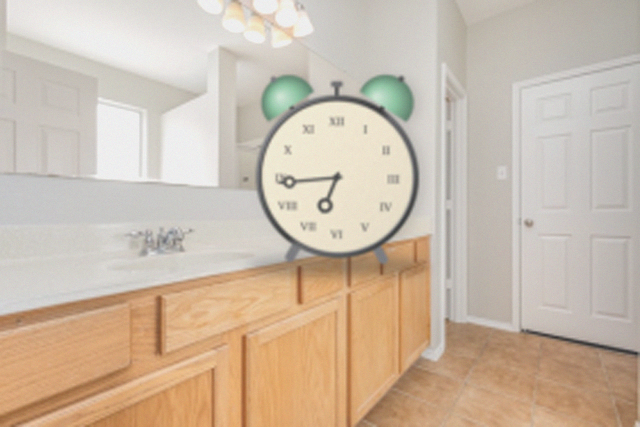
6:44
